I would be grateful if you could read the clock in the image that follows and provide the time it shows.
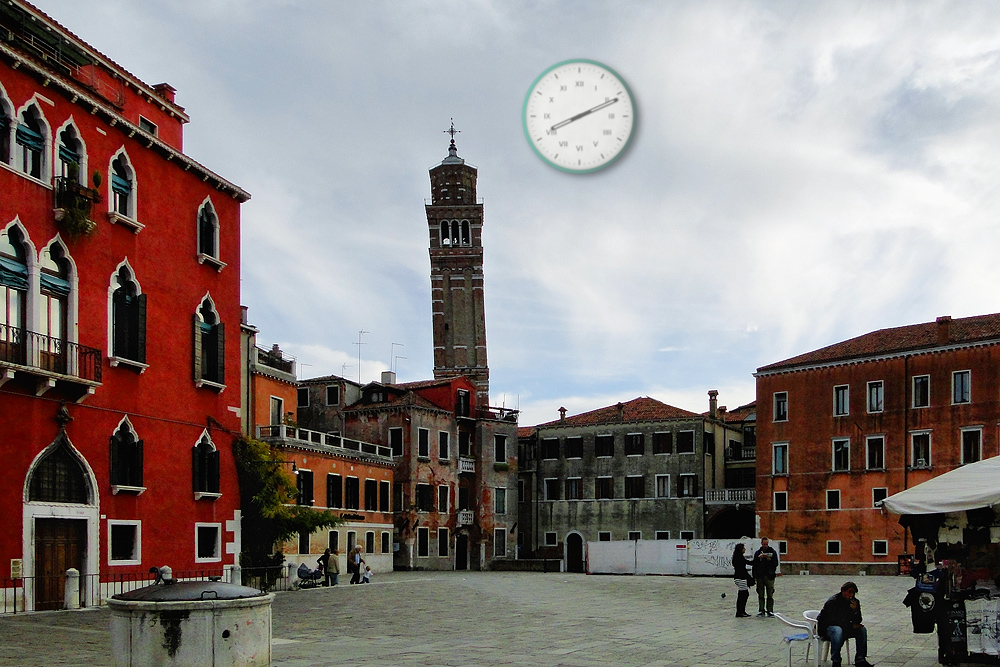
8:11
